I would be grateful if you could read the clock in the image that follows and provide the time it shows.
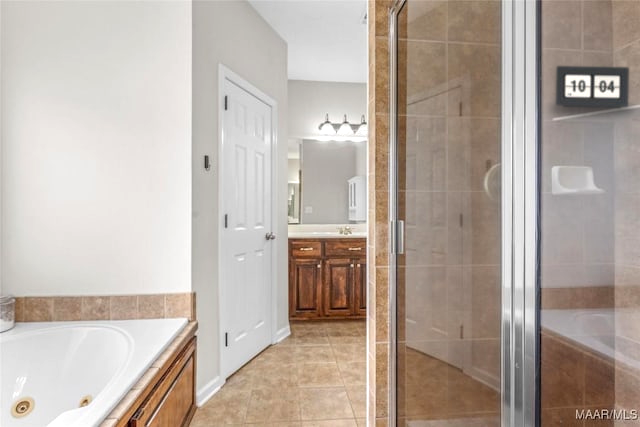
10:04
